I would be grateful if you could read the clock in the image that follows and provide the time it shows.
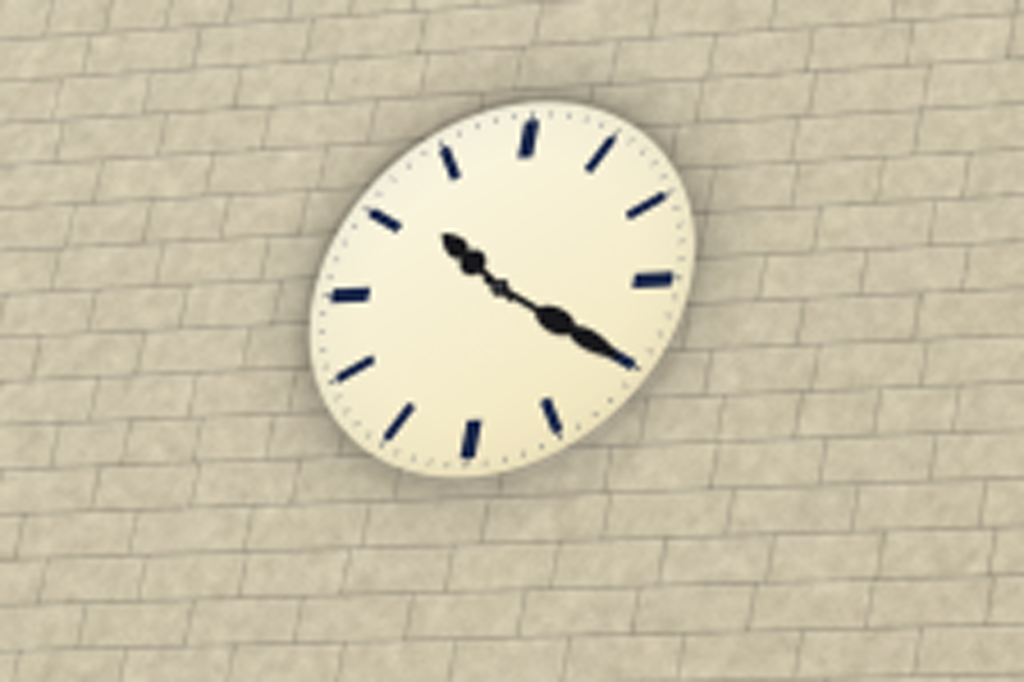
10:20
